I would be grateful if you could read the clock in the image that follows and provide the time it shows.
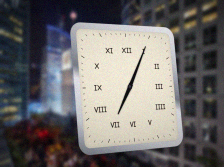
7:05
